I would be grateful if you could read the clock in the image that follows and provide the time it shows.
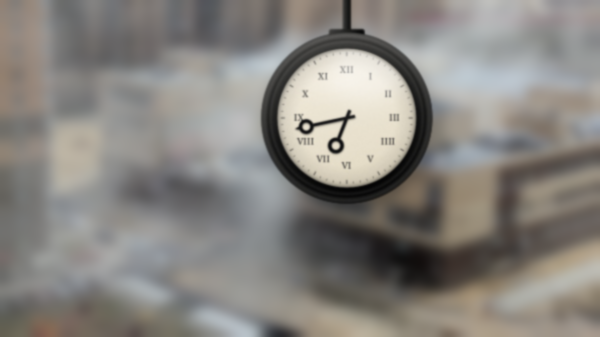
6:43
